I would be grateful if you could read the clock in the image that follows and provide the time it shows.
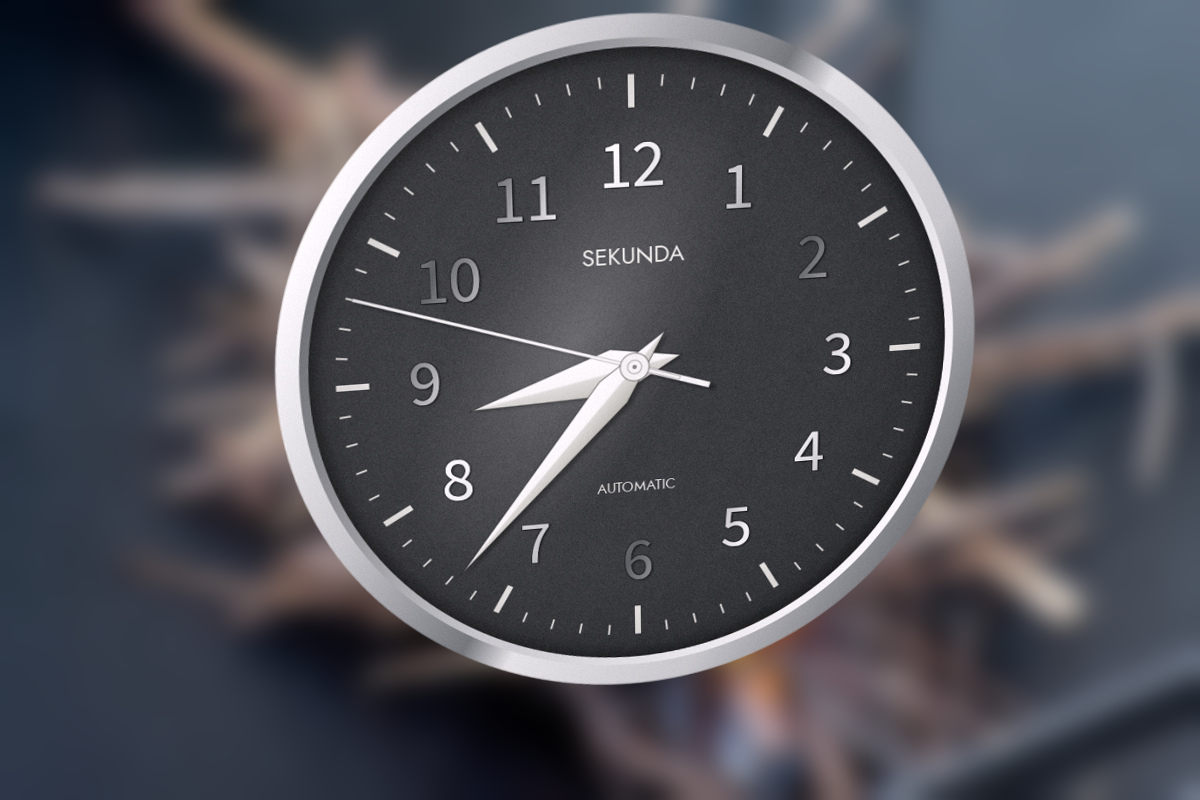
8:36:48
